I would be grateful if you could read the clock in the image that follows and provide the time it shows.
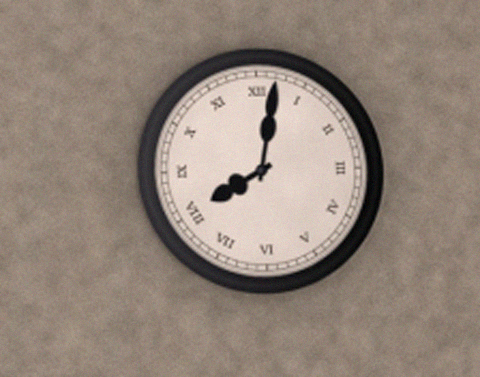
8:02
